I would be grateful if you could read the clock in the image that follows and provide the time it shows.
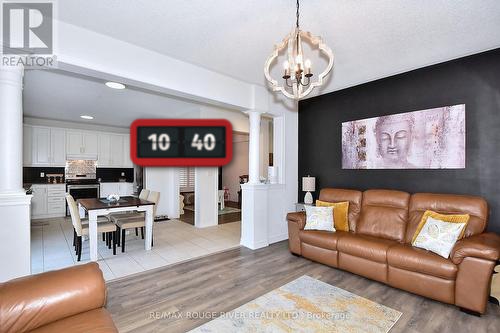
10:40
